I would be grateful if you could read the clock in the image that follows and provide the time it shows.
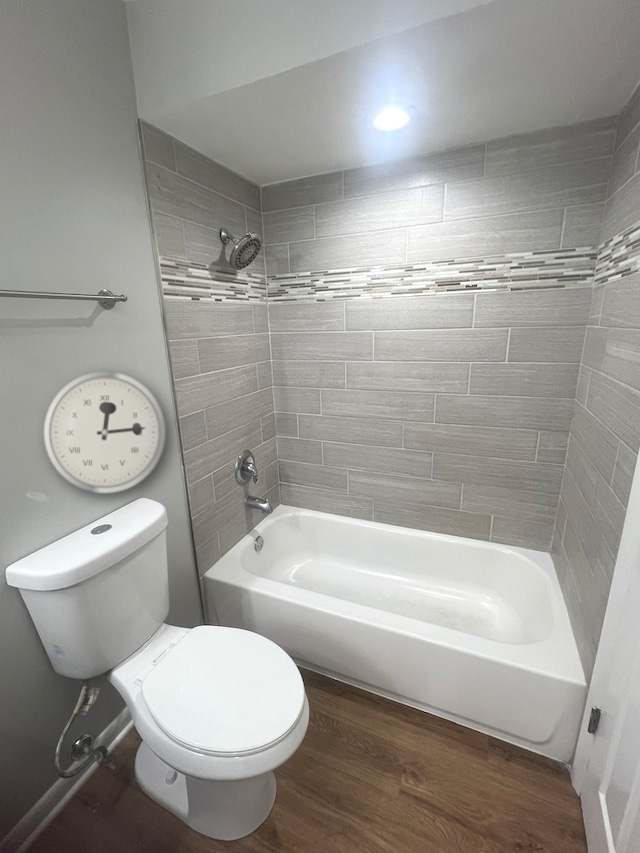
12:14
